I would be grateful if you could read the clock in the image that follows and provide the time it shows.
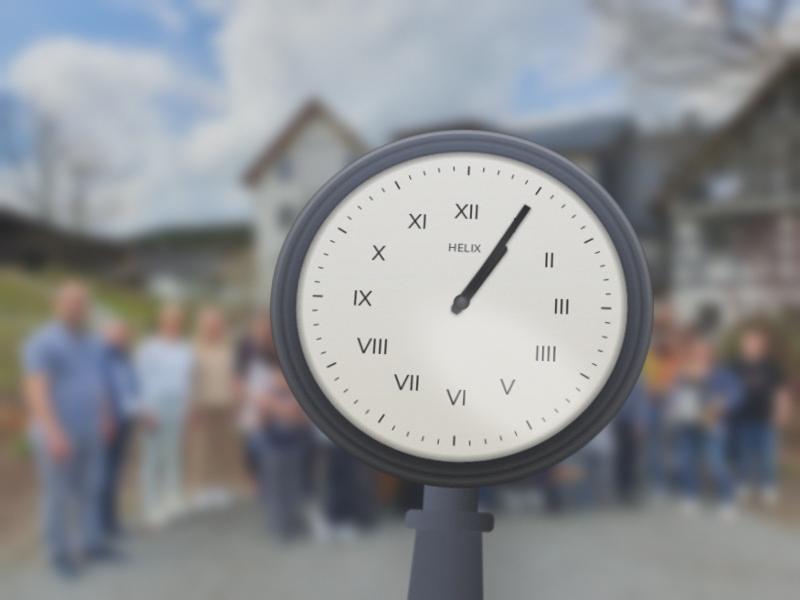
1:05
